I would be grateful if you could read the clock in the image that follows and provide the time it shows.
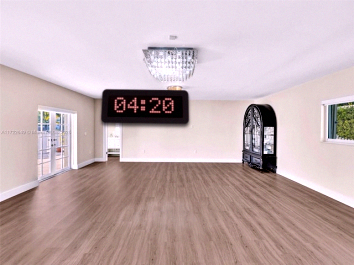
4:20
